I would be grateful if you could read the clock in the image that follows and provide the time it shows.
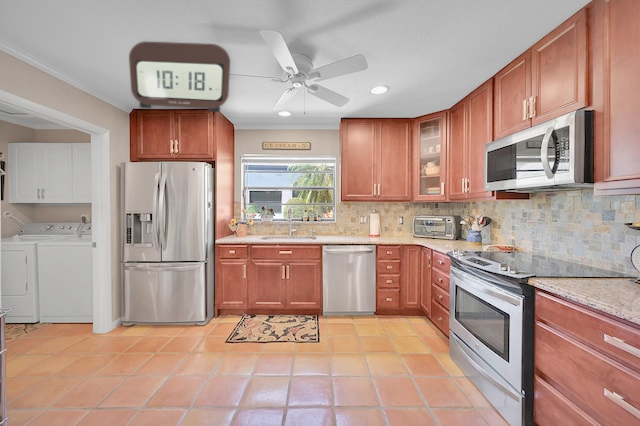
10:18
